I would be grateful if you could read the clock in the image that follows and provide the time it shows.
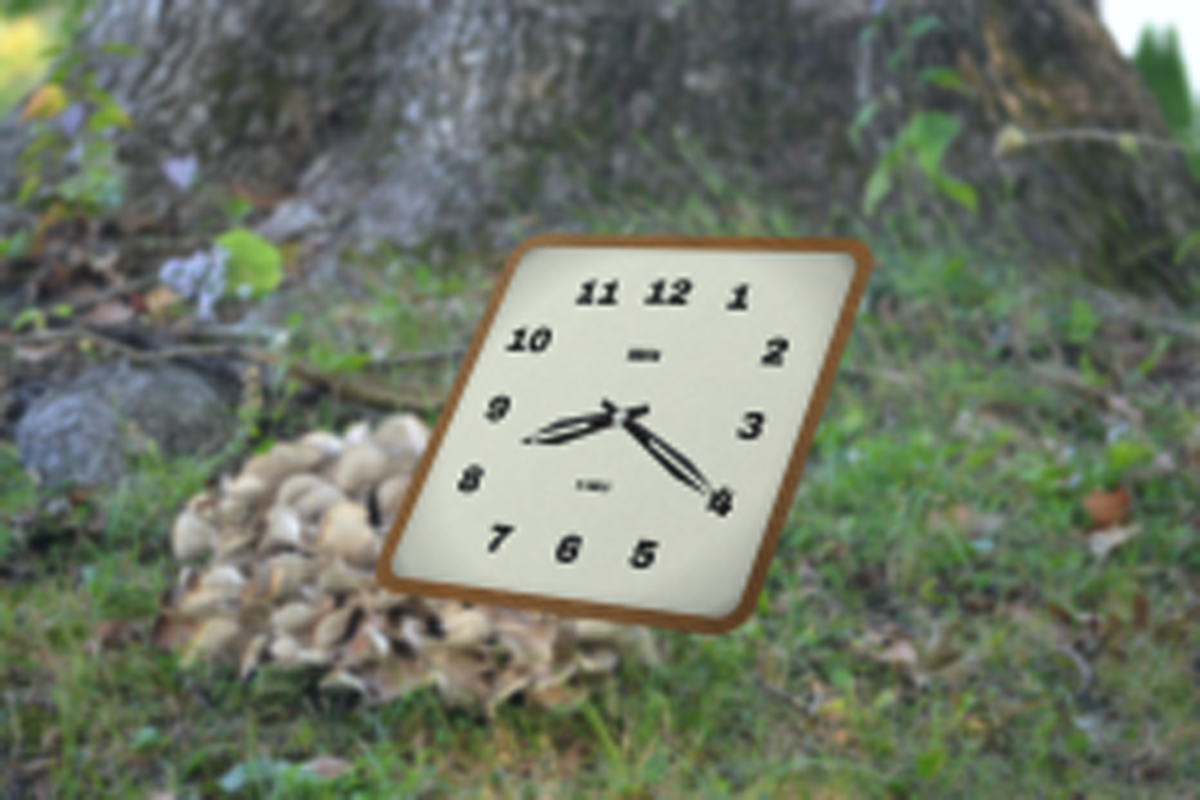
8:20
